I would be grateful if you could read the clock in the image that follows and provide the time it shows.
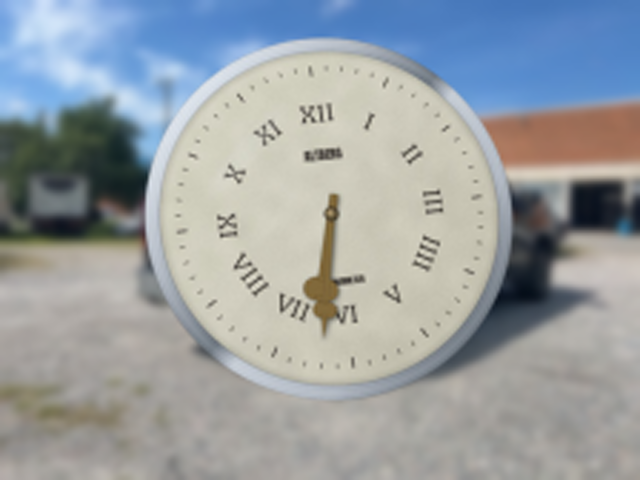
6:32
